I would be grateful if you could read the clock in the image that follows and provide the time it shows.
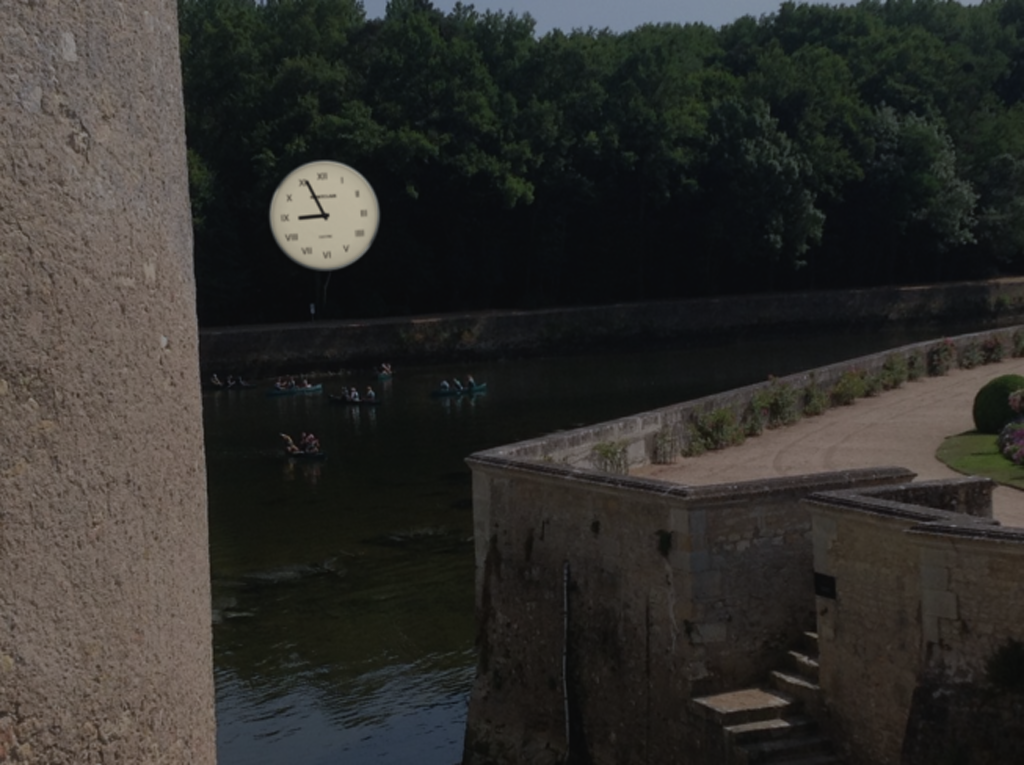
8:56
